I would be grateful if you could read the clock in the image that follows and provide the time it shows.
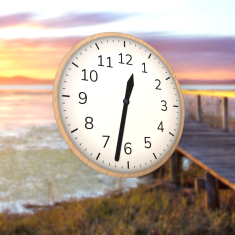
12:32
